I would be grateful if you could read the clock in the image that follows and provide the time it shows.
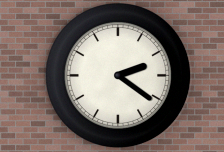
2:21
